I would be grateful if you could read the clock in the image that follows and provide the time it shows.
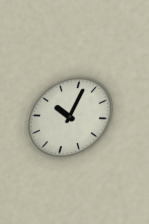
10:02
